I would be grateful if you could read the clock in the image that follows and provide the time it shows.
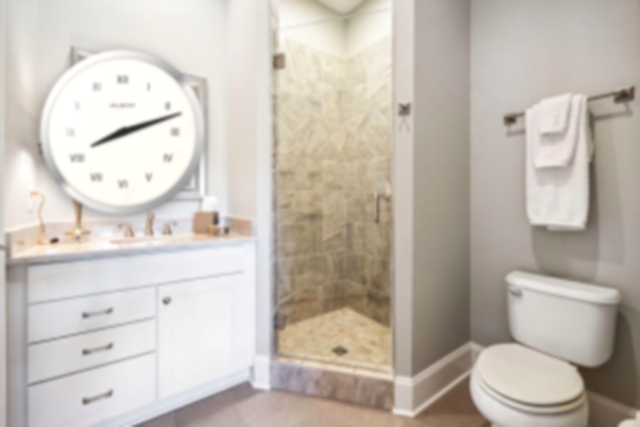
8:12
